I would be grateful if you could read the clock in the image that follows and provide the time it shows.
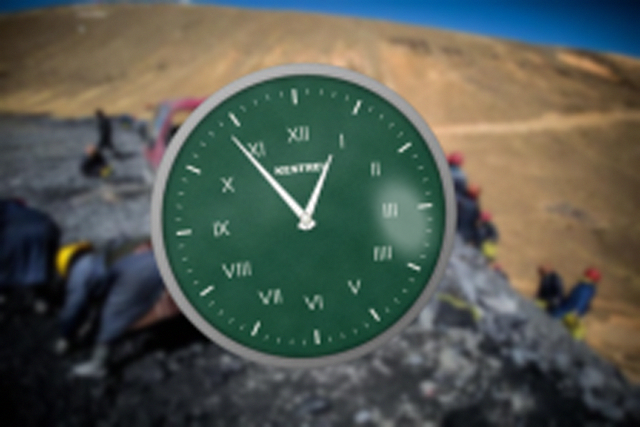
12:54
